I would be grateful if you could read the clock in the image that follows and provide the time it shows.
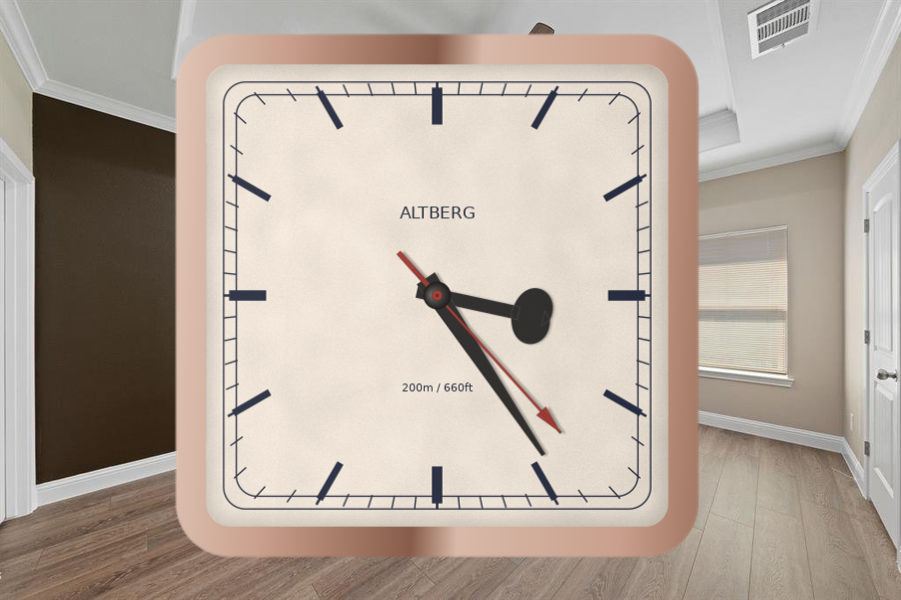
3:24:23
